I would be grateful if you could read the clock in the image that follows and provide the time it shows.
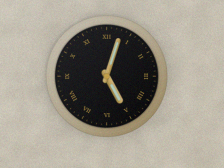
5:03
